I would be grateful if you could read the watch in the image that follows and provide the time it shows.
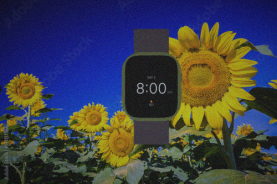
8:00
